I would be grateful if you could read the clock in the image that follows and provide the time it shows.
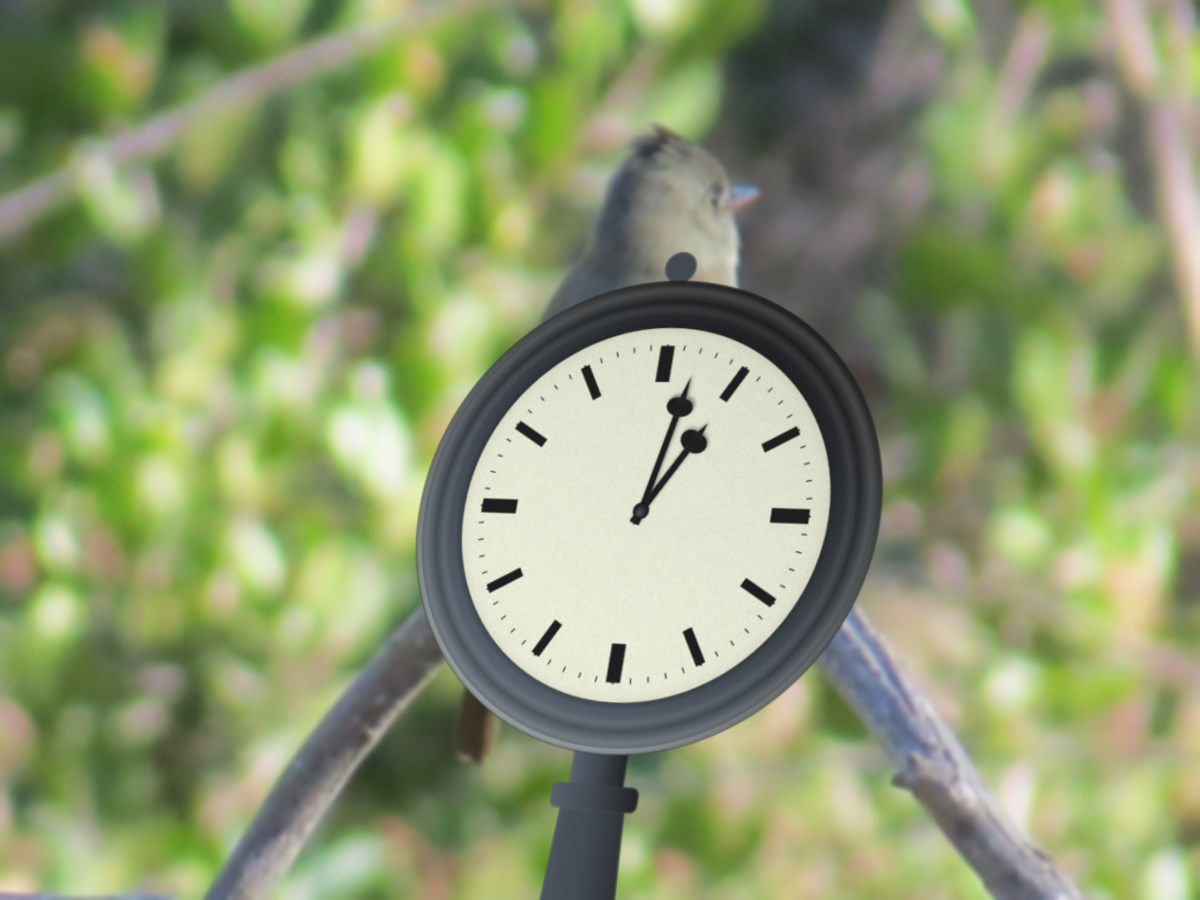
1:02
